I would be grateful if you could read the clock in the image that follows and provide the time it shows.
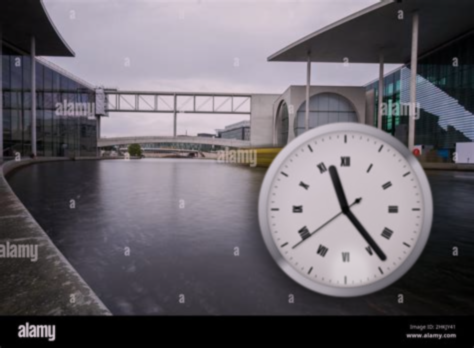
11:23:39
